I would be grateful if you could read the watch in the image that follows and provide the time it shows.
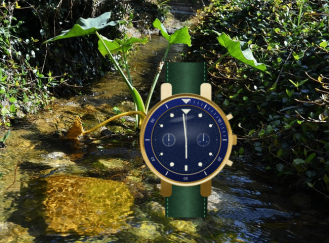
5:59
